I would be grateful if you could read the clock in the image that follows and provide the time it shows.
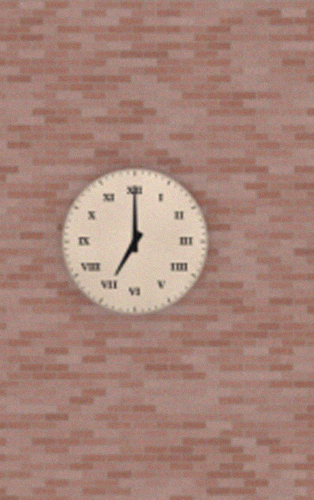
7:00
